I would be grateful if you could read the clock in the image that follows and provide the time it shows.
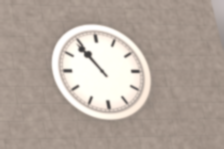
10:54
